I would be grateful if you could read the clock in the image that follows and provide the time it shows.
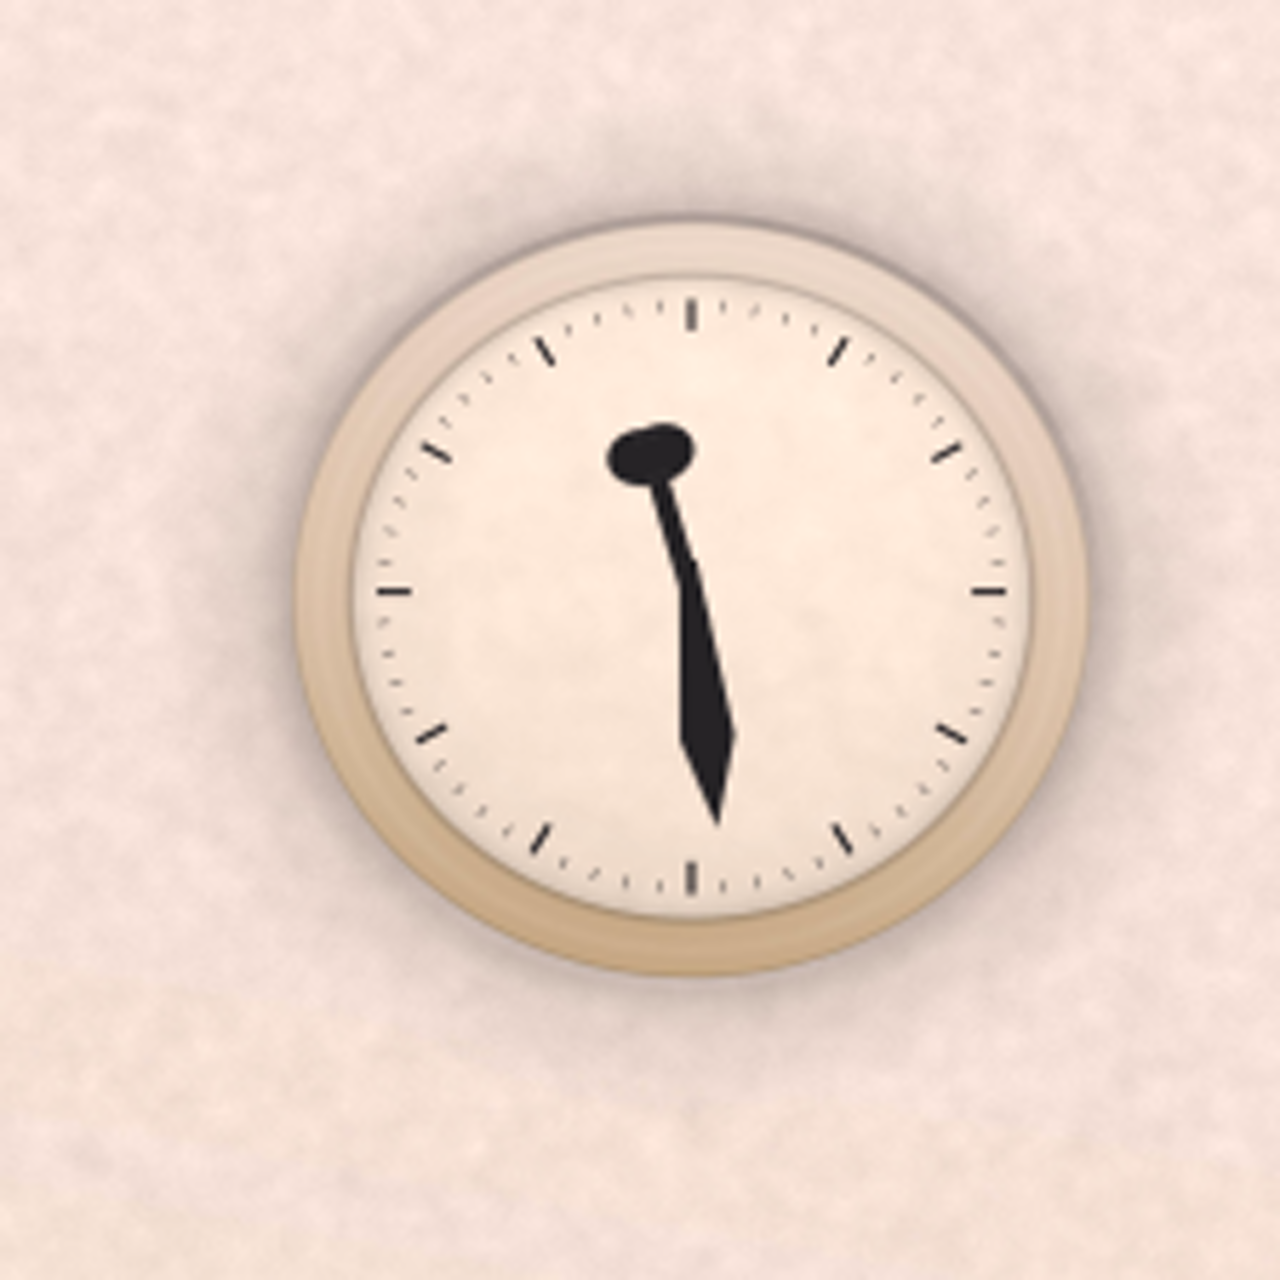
11:29
